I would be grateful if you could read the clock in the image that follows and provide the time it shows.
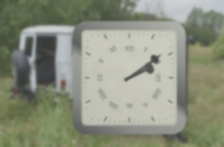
2:09
